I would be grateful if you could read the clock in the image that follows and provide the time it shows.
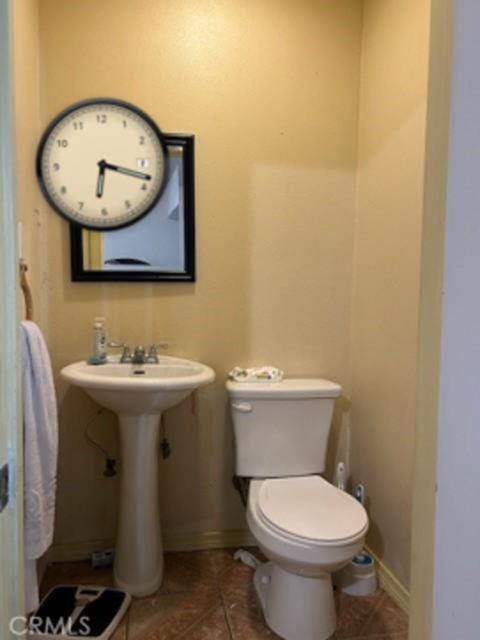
6:18
